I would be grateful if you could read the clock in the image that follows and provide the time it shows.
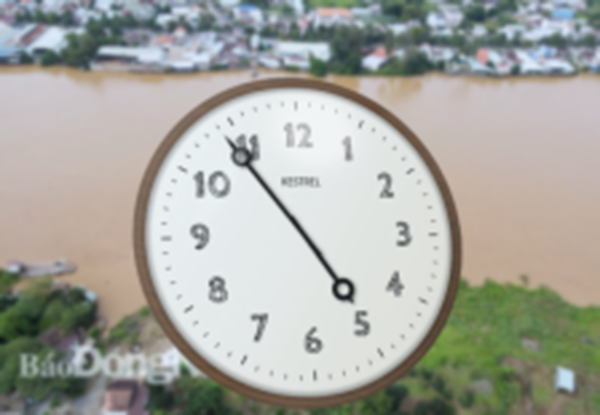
4:54
